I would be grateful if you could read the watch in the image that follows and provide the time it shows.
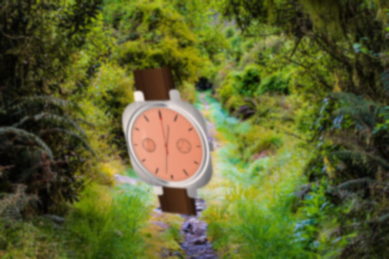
12:32
